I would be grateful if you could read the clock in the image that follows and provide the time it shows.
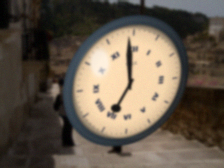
6:59
